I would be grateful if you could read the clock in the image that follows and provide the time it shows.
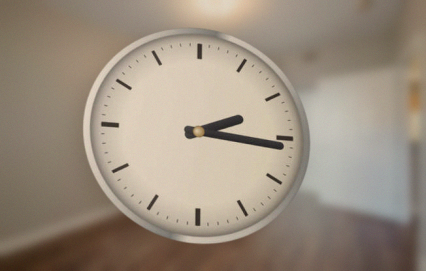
2:16
